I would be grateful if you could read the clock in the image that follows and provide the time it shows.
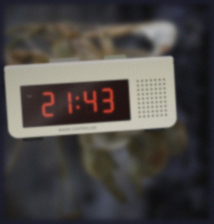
21:43
